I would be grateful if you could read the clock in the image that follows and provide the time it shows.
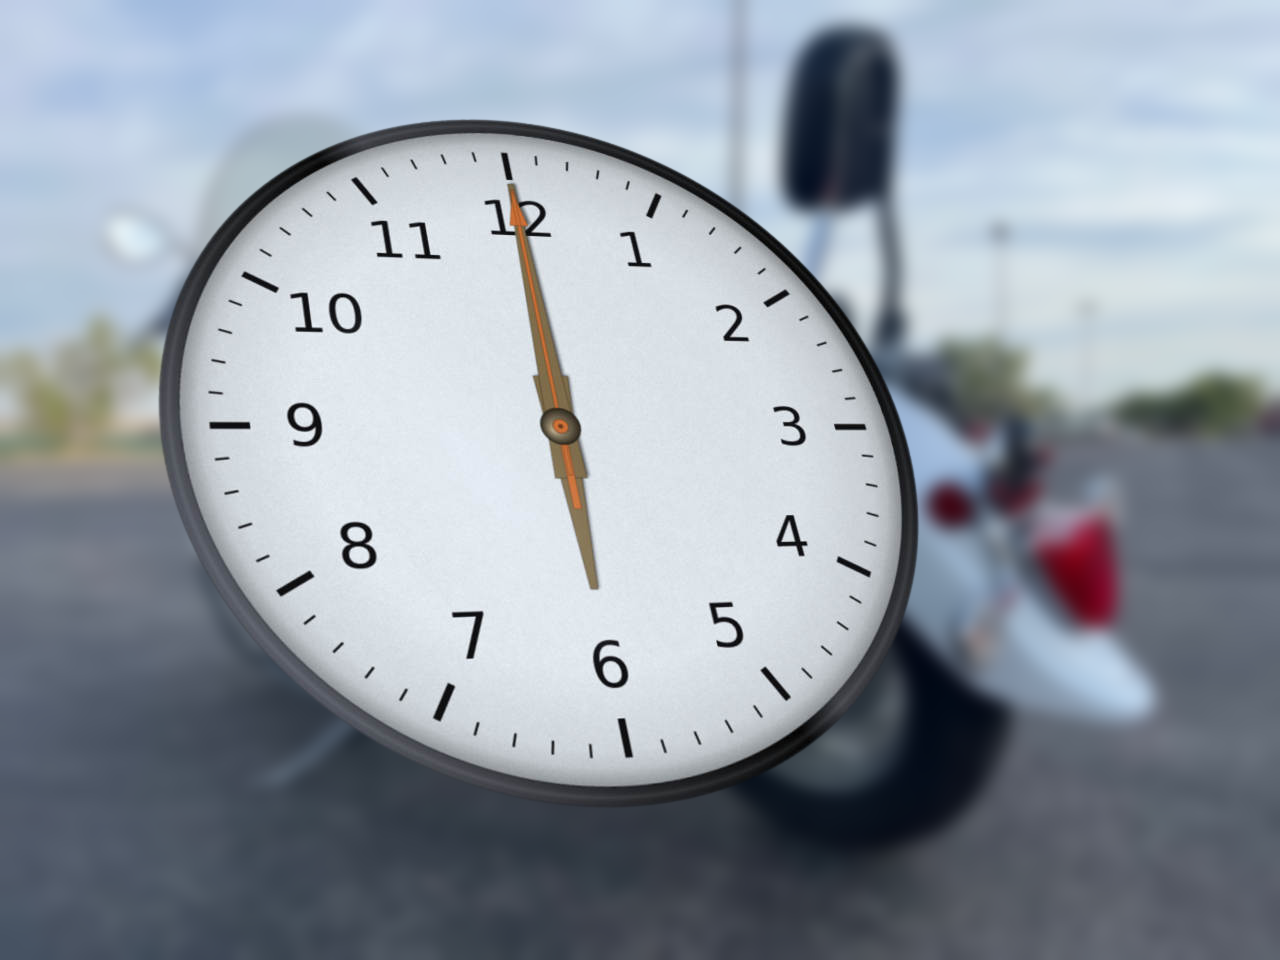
6:00:00
